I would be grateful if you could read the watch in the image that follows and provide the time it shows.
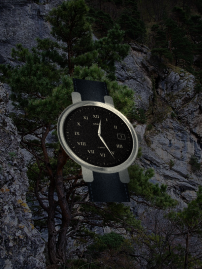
12:26
